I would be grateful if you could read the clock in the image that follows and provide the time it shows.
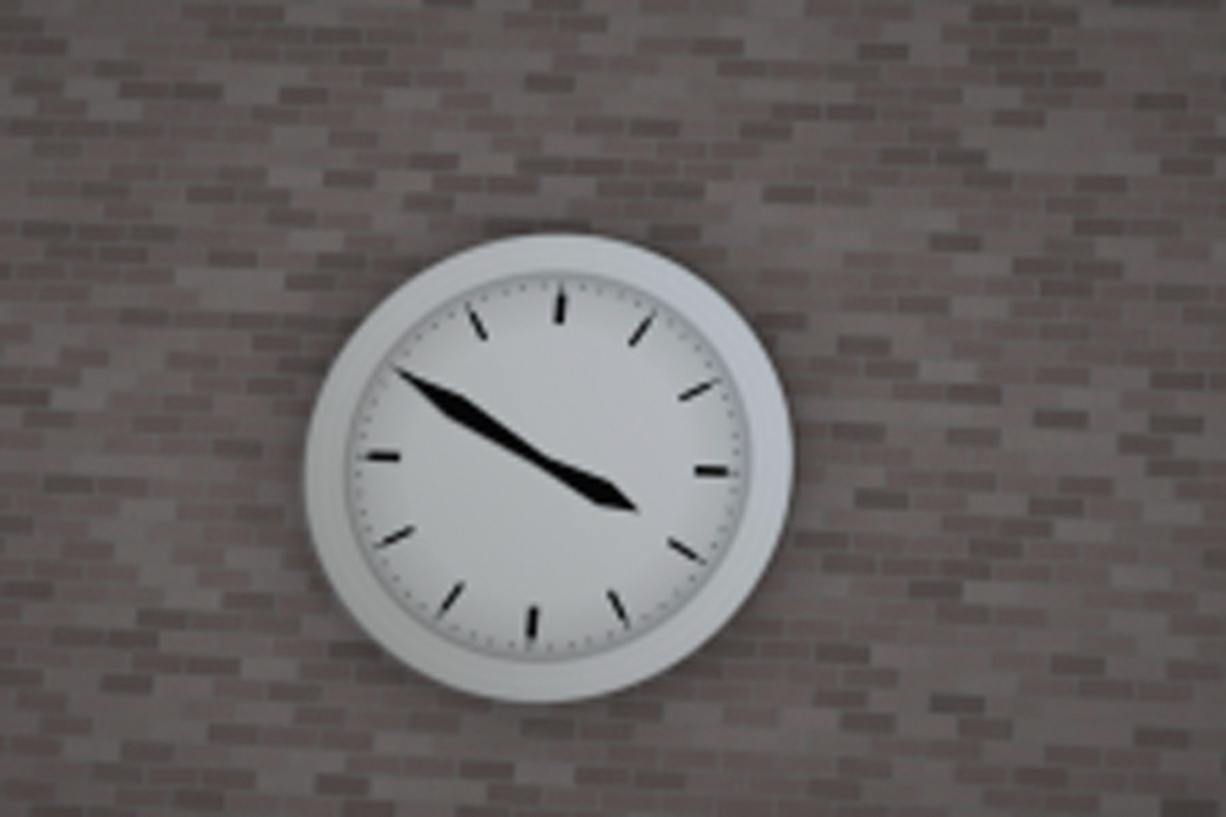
3:50
